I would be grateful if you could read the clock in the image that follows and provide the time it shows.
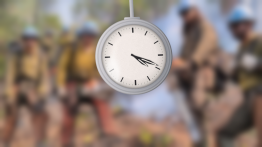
4:19
